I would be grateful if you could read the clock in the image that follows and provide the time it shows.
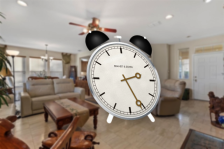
2:26
